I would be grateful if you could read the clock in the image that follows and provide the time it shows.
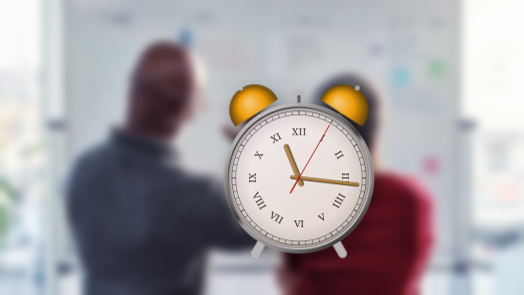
11:16:05
